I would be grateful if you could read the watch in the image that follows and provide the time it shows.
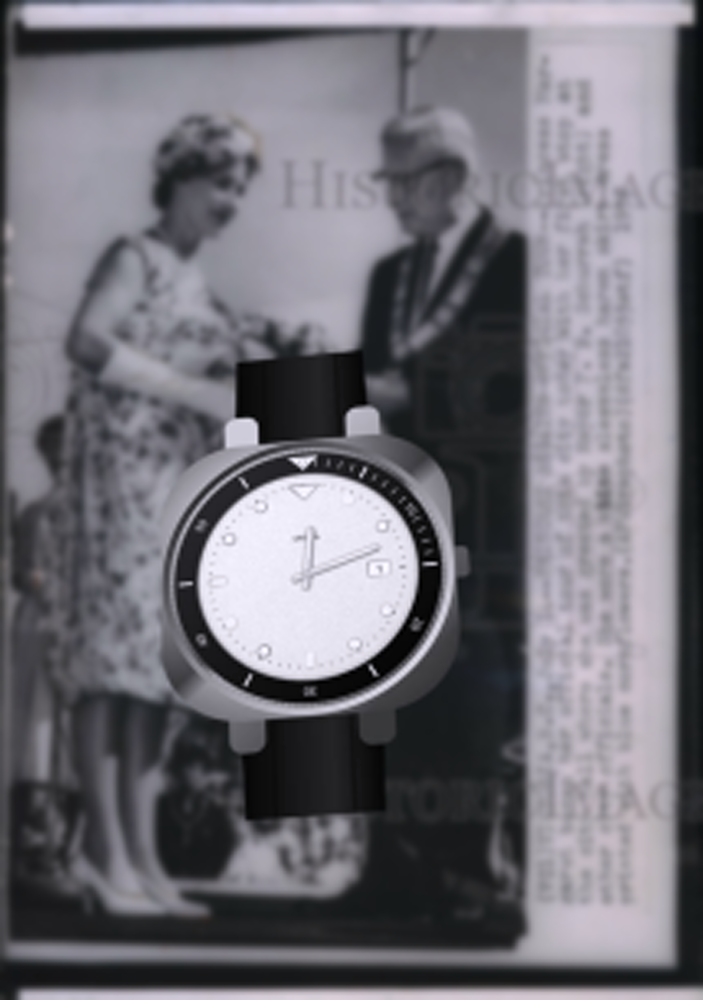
12:12
